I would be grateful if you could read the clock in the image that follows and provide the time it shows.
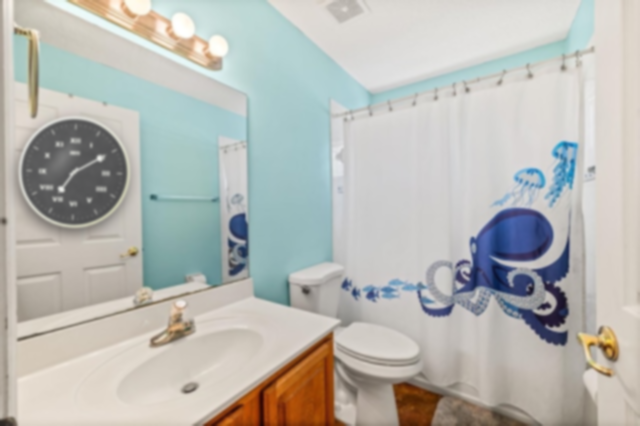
7:10
